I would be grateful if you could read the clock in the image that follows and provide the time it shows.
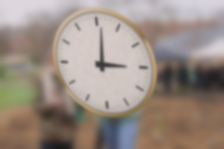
3:01
